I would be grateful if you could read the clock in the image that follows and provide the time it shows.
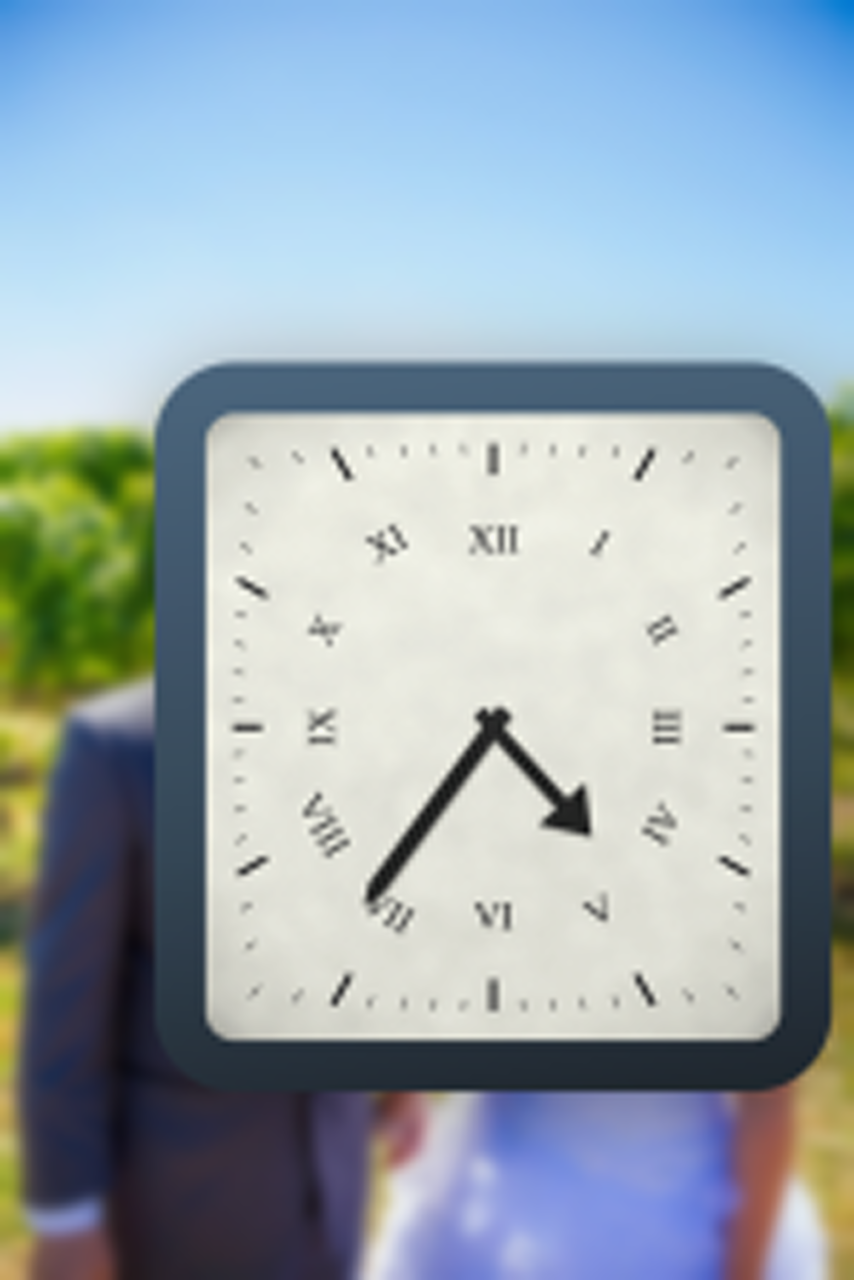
4:36
